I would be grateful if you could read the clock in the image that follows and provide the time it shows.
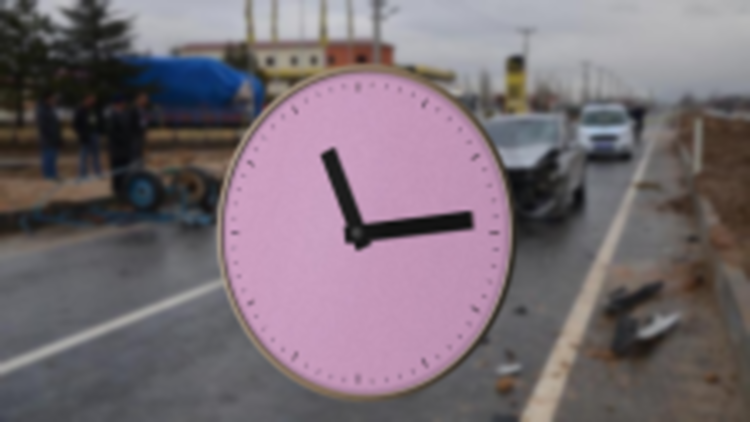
11:14
